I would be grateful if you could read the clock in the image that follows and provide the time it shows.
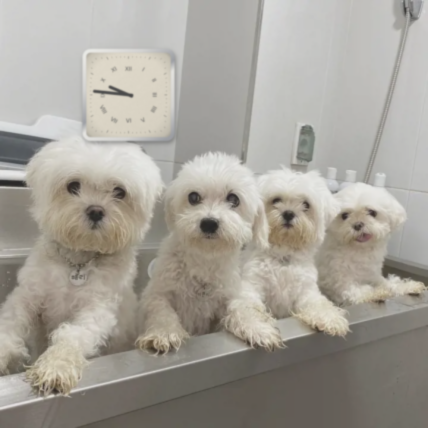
9:46
